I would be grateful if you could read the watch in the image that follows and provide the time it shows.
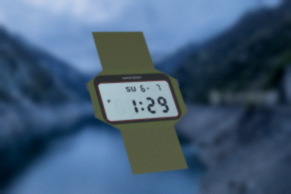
1:29
